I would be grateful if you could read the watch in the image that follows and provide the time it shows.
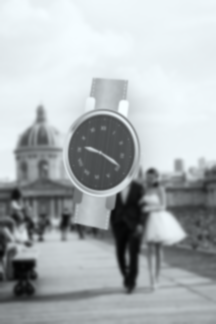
9:19
